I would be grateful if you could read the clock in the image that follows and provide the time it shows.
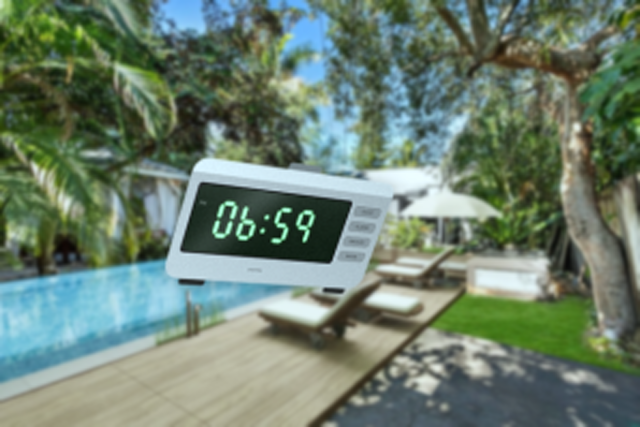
6:59
